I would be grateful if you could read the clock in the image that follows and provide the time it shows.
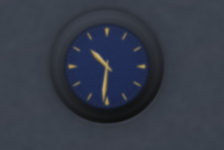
10:31
